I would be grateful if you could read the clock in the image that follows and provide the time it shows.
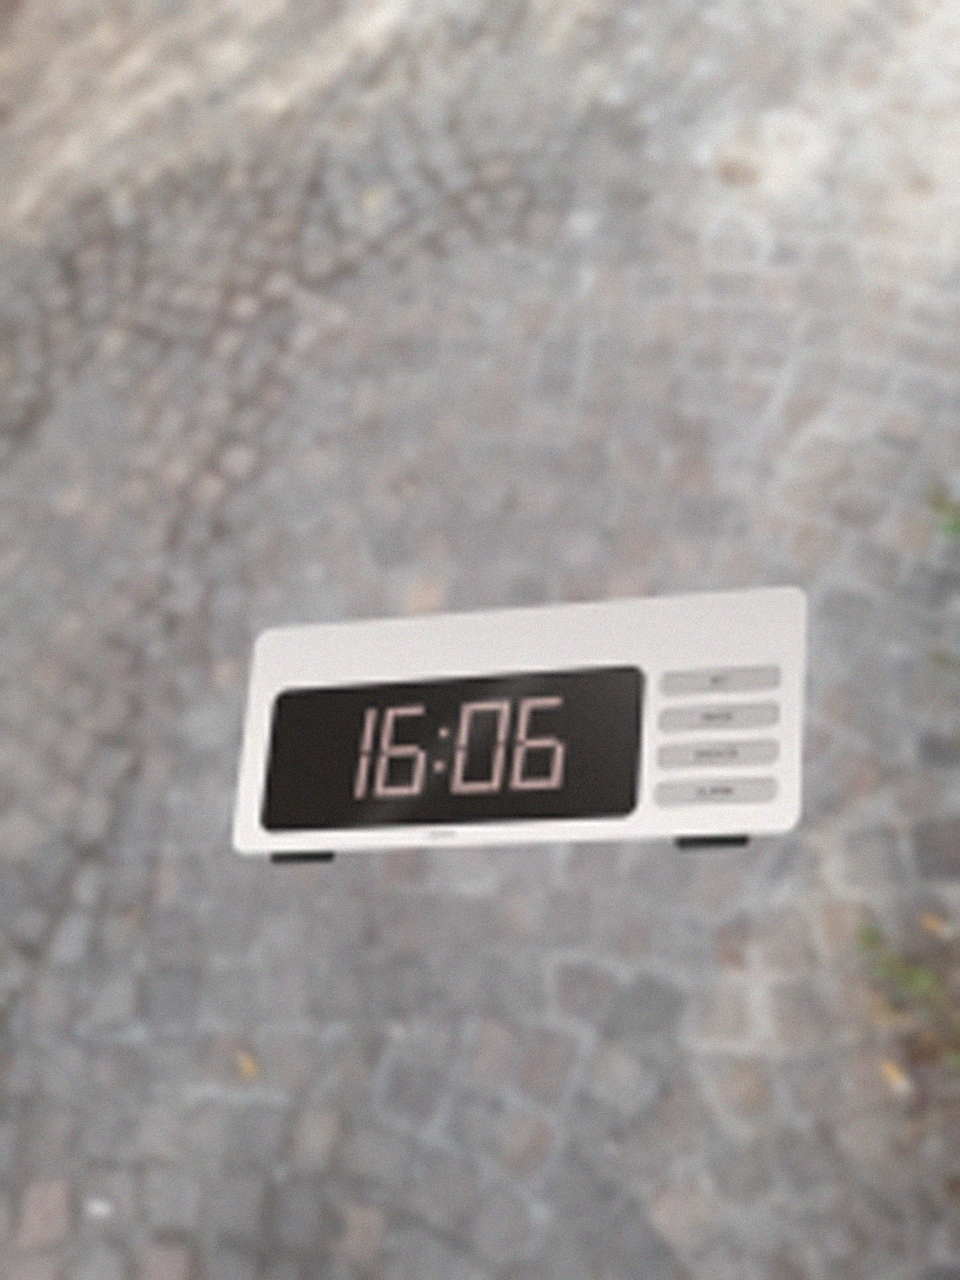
16:06
